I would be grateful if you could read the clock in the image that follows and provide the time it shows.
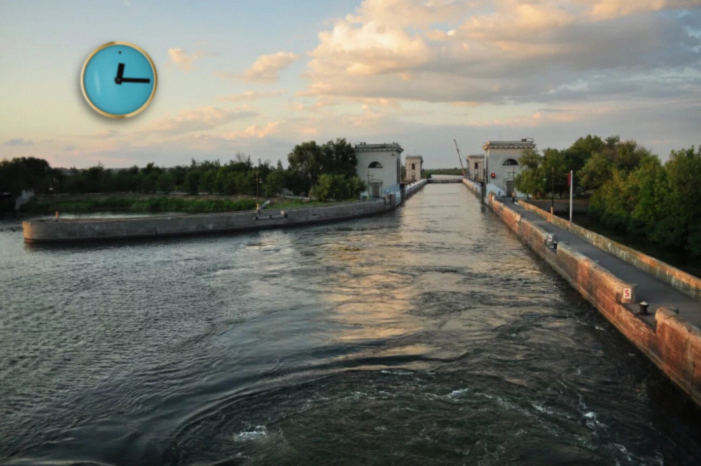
12:15
